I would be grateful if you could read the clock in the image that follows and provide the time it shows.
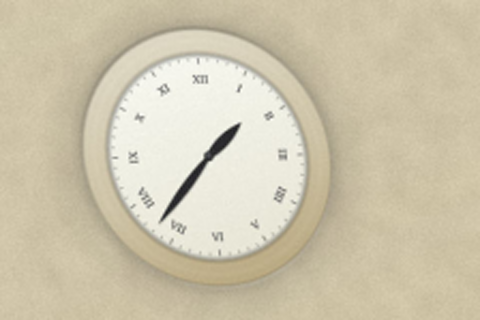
1:37
